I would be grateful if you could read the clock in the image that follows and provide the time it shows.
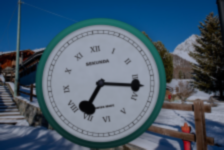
7:17
